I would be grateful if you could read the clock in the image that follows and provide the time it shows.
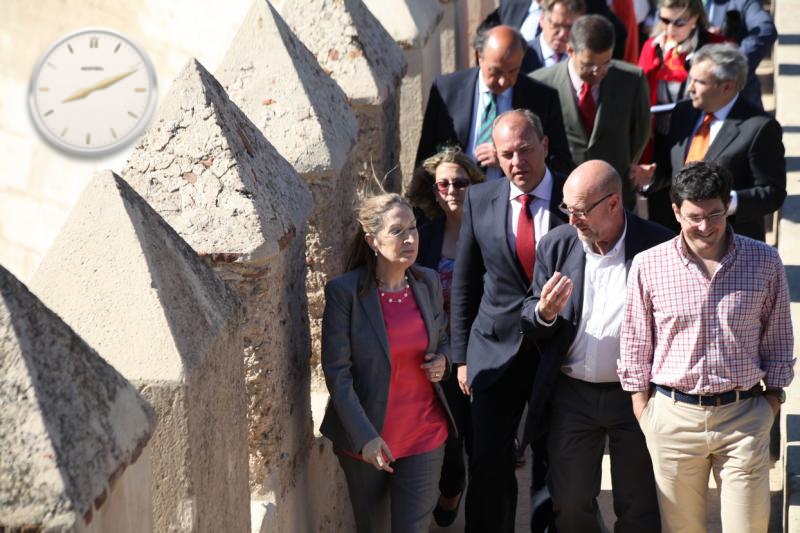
8:11
